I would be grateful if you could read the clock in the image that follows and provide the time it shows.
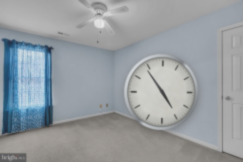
4:54
